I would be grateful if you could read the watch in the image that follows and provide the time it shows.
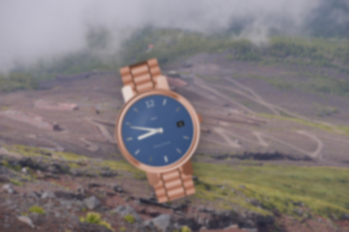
8:49
